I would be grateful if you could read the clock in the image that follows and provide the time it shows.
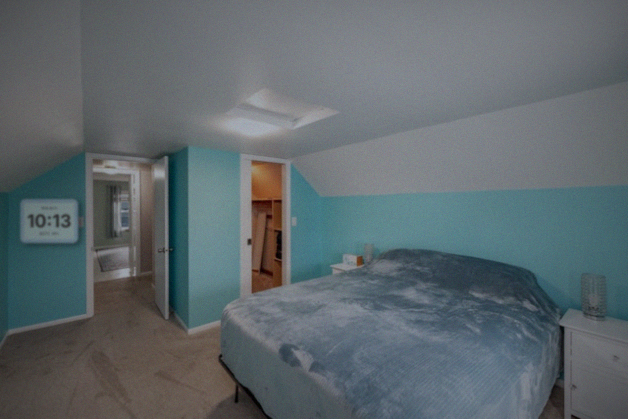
10:13
